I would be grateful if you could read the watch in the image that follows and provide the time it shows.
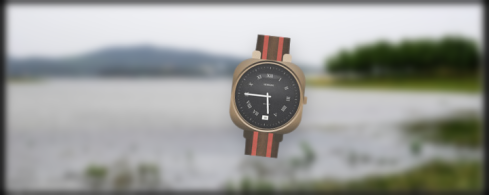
5:45
